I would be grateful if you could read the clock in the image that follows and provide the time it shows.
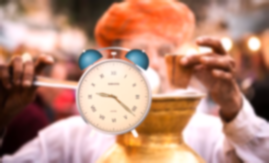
9:22
